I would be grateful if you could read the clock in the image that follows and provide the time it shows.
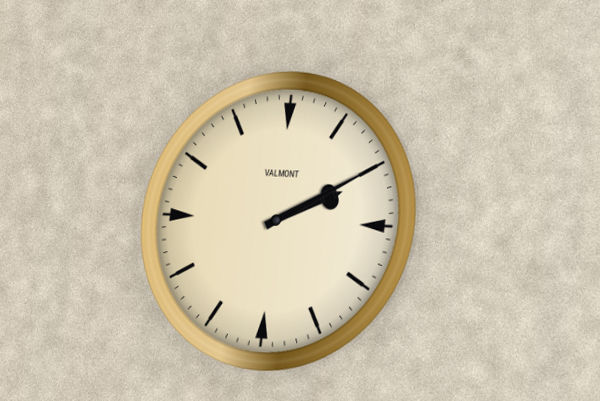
2:10
